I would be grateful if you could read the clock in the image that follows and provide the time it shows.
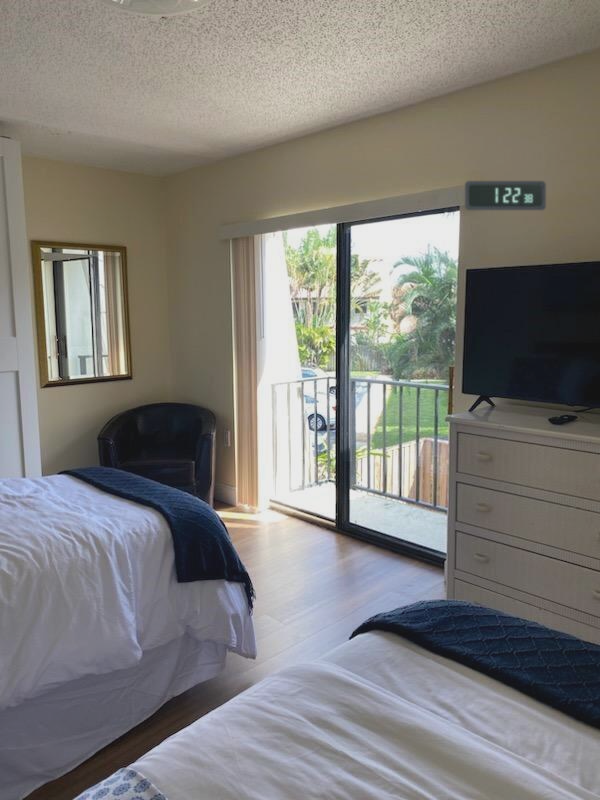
1:22
